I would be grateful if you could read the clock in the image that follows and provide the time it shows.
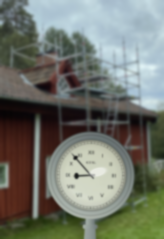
8:53
